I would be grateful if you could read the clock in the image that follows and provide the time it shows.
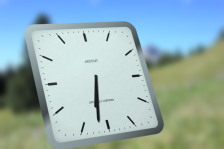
6:32
